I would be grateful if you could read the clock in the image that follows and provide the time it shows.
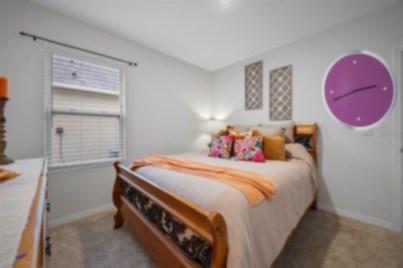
2:42
